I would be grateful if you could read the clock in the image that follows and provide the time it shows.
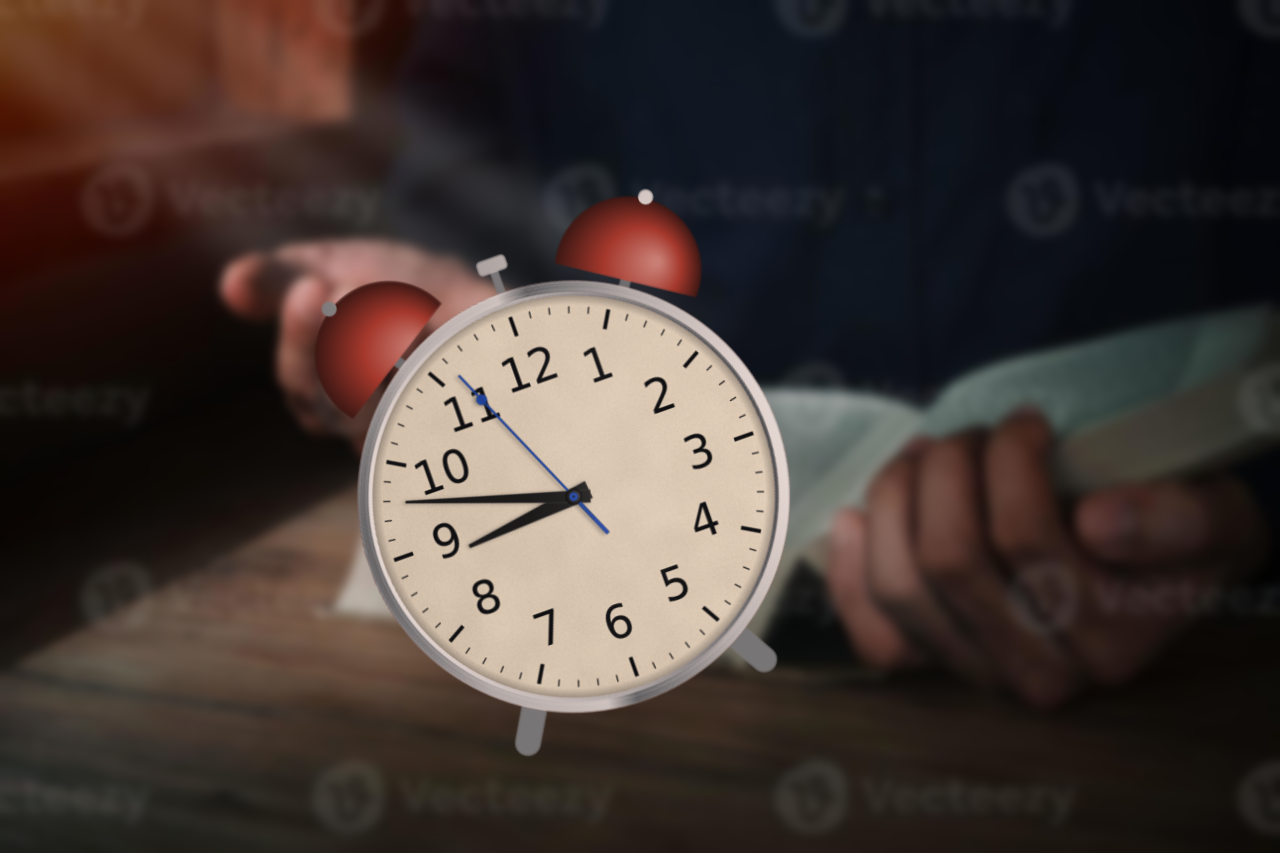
8:47:56
